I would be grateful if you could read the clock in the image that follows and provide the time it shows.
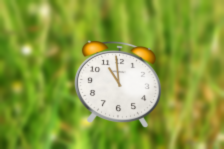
10:59
